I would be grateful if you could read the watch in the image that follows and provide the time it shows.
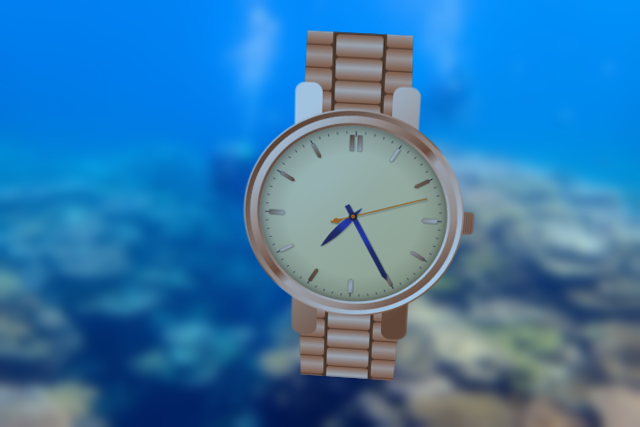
7:25:12
